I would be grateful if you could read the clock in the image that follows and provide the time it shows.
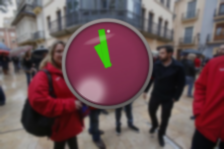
10:58
